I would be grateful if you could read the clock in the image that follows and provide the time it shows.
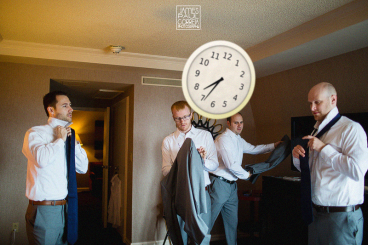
7:34
